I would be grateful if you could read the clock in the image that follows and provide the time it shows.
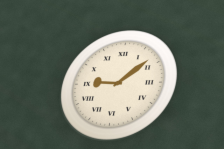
9:08
